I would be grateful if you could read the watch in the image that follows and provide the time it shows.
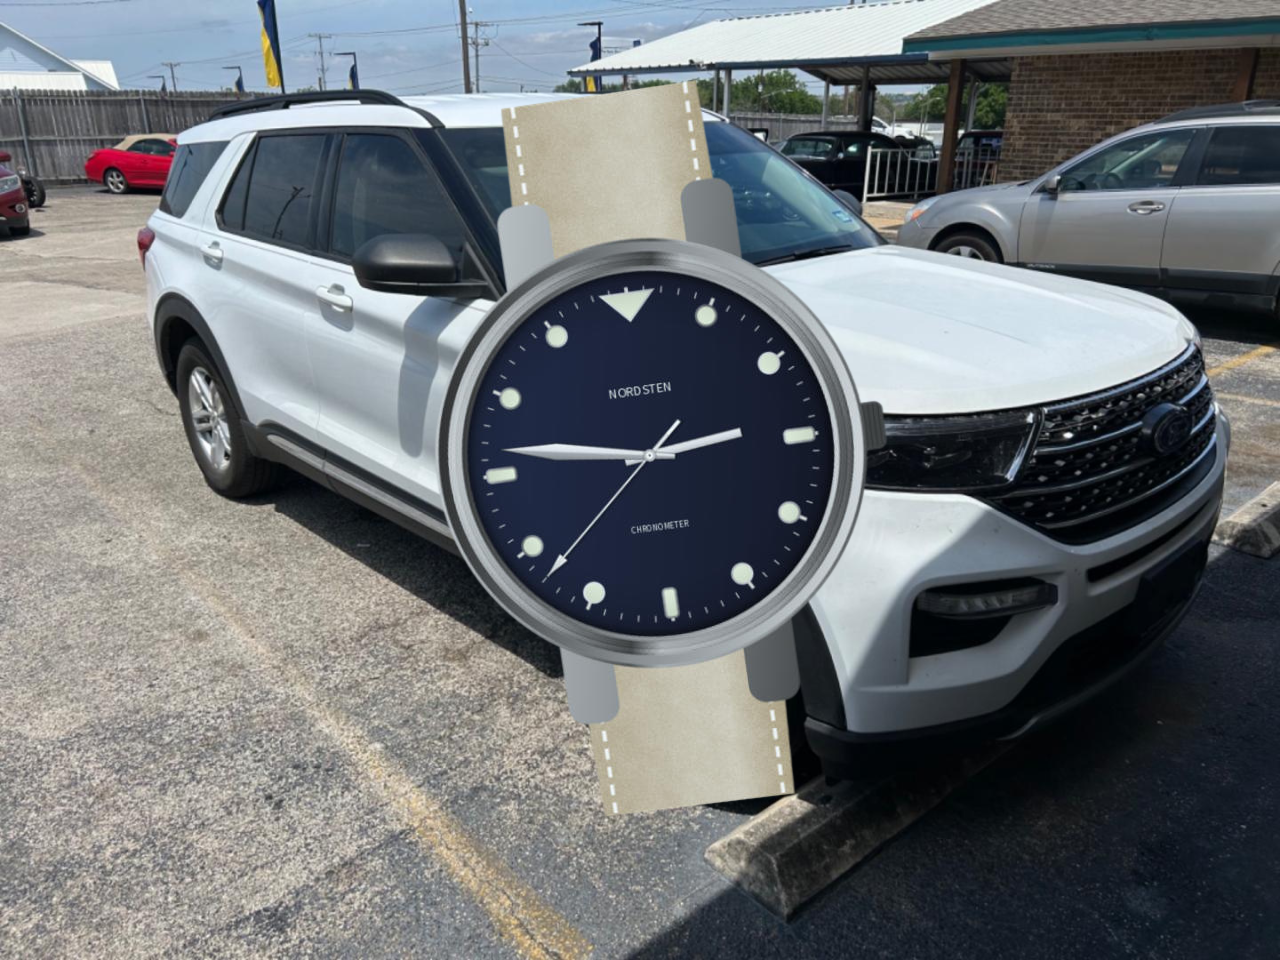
2:46:38
